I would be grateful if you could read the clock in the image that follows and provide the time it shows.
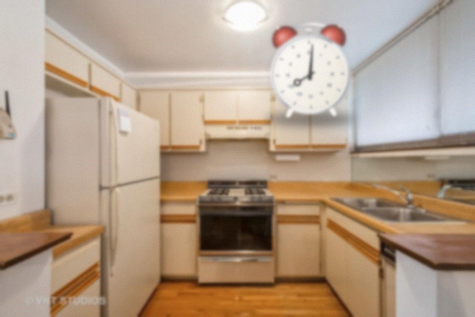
8:01
